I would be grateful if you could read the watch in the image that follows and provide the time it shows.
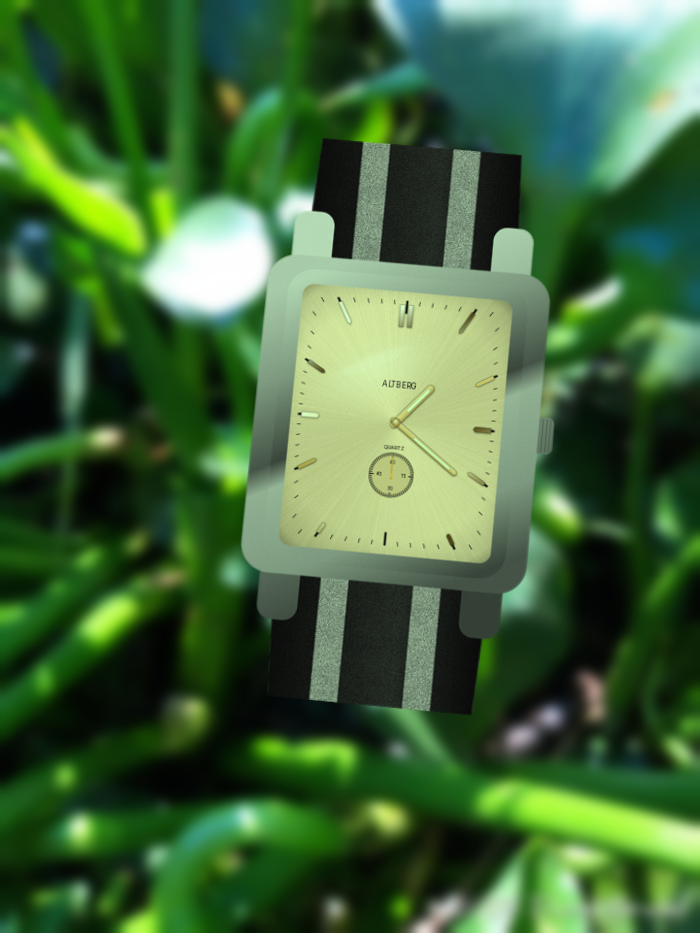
1:21
